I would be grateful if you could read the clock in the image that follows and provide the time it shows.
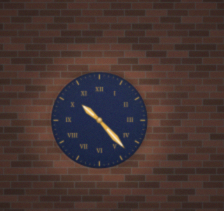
10:23
